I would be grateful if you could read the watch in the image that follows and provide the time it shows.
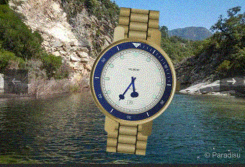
5:35
